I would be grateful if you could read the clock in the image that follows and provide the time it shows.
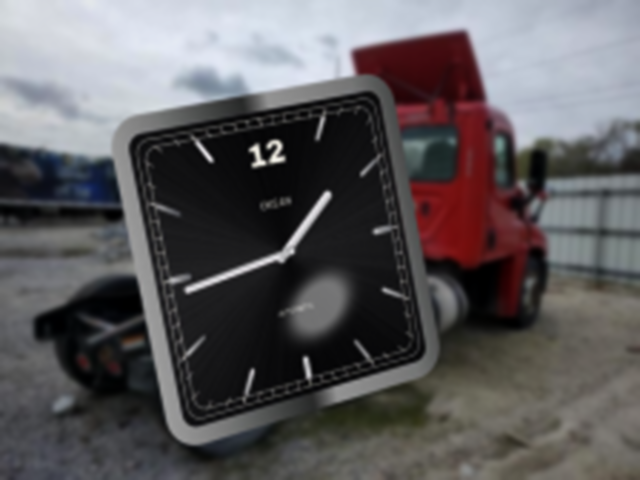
1:44
